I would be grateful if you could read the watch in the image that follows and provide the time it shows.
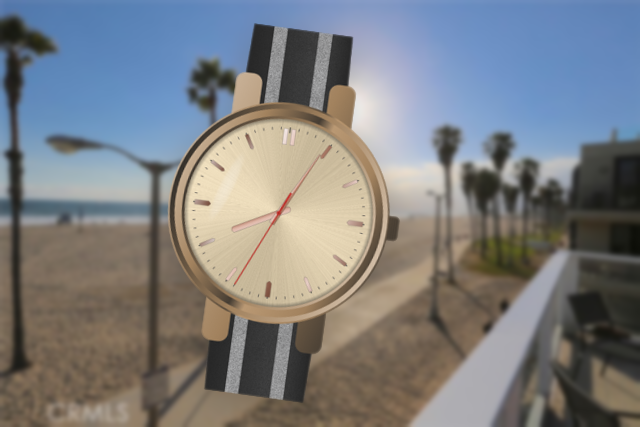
8:04:34
